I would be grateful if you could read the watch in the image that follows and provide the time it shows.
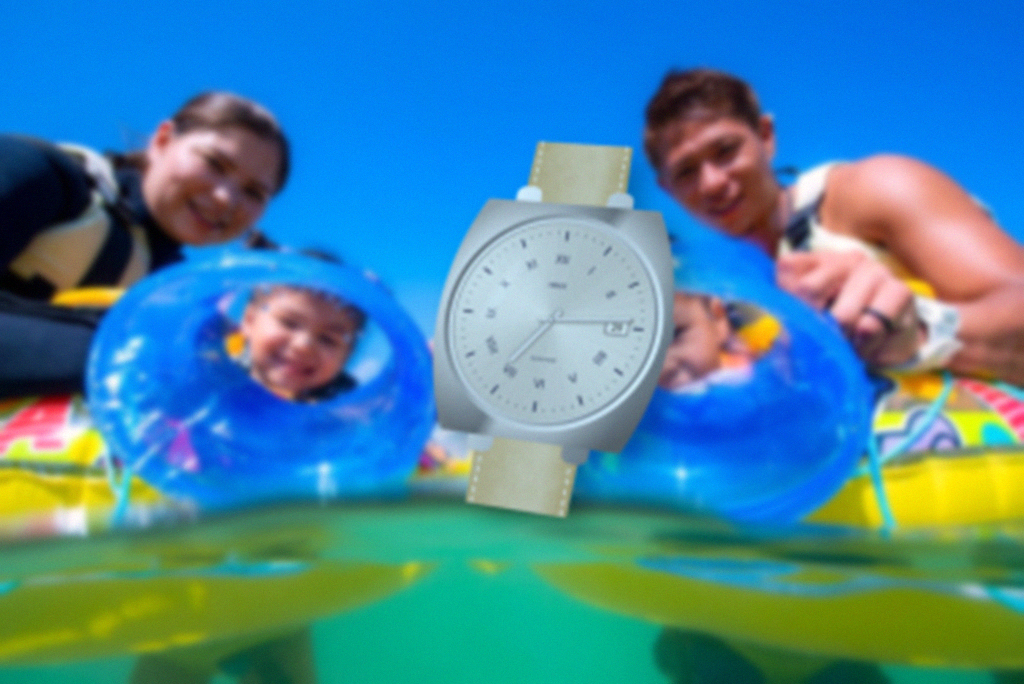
7:14
